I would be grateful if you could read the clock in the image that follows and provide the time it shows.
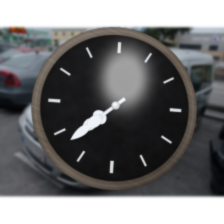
7:38
